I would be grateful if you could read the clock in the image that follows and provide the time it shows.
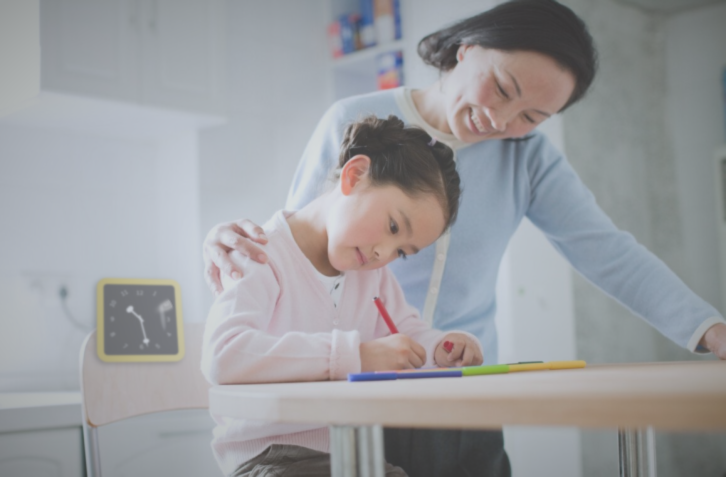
10:28
